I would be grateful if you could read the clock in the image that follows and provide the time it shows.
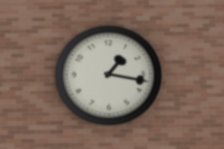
1:17
